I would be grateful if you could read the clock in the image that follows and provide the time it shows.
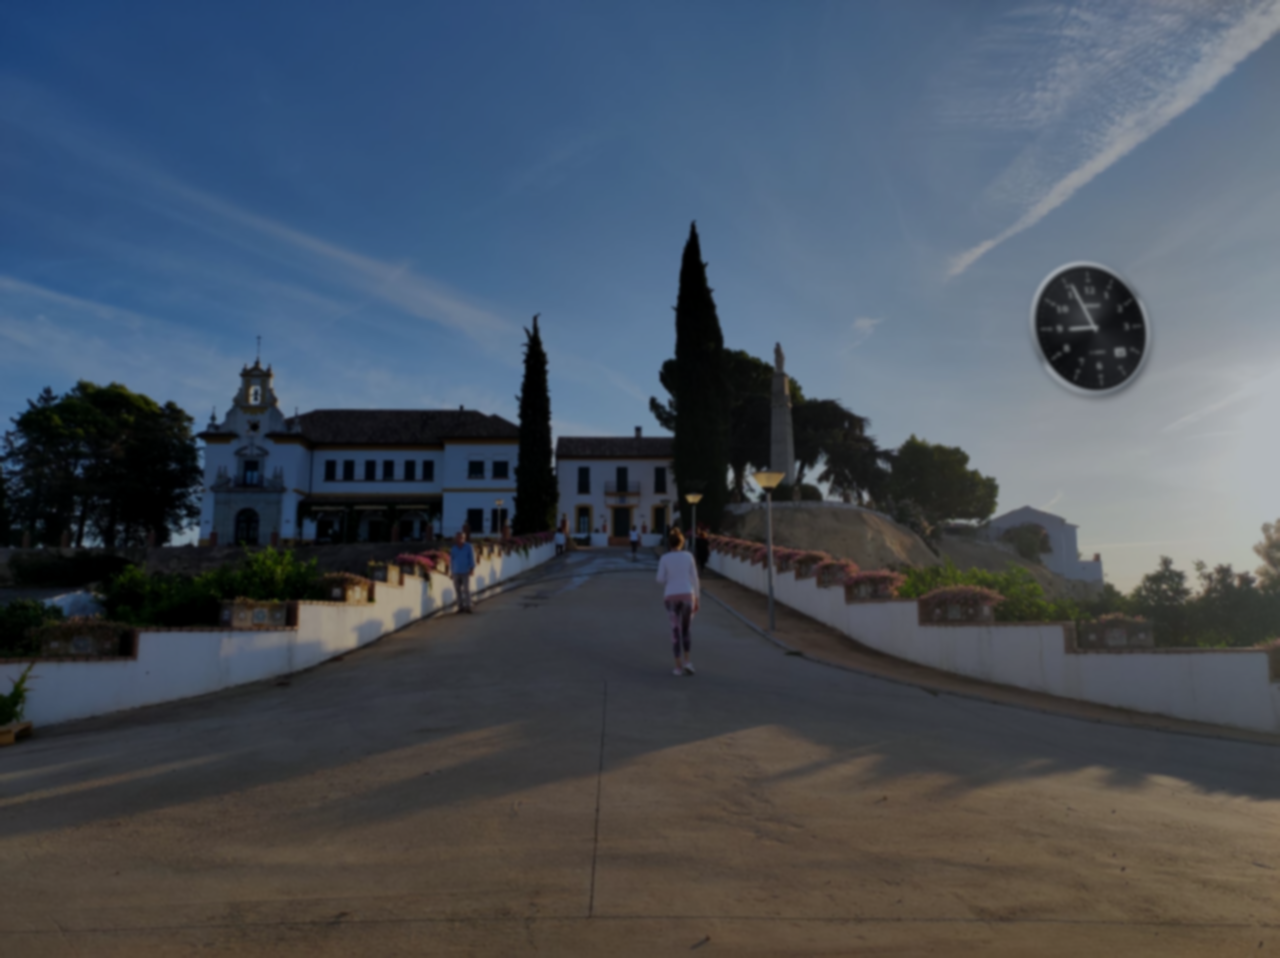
8:56
